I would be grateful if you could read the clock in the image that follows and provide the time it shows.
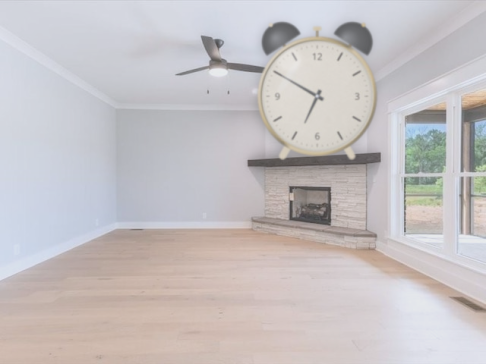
6:50
